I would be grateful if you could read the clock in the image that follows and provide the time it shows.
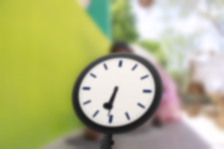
6:31
